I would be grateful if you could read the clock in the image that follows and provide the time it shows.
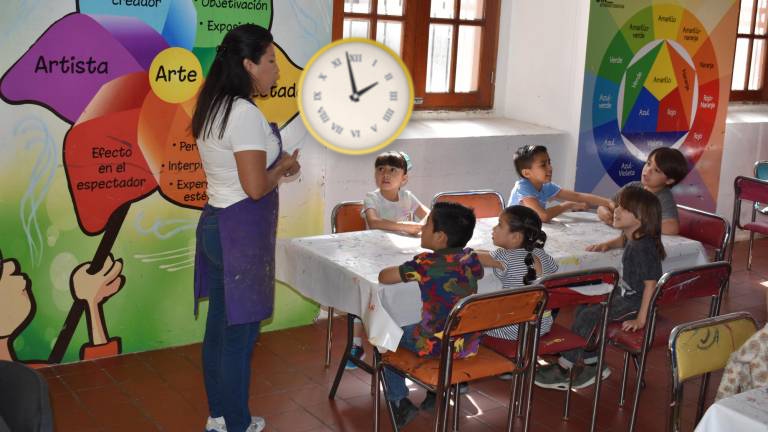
1:58
